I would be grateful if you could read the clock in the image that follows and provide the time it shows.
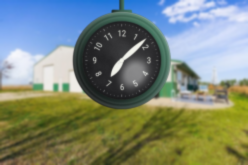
7:08
